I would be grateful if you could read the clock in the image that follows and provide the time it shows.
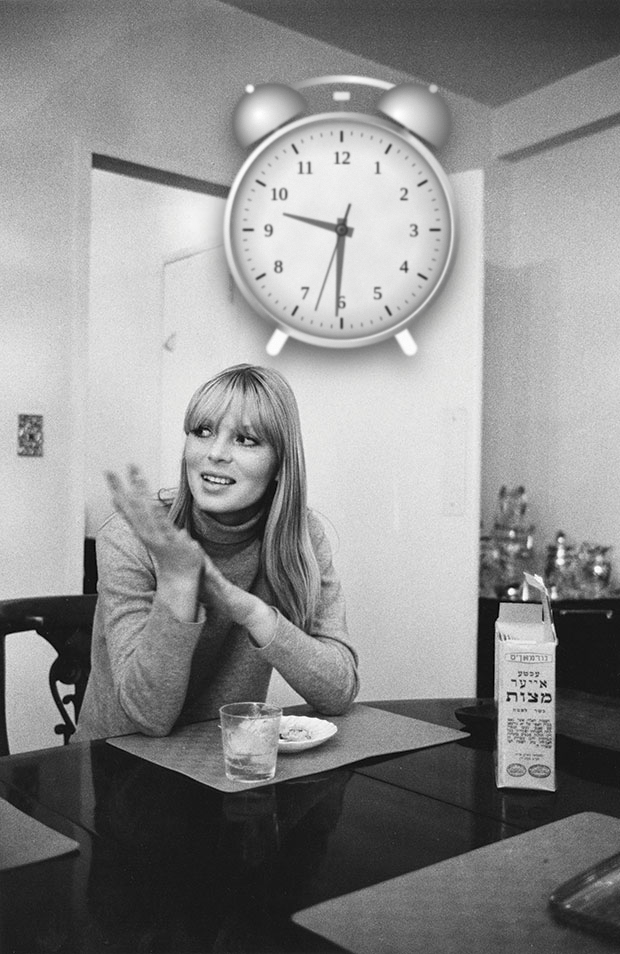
9:30:33
